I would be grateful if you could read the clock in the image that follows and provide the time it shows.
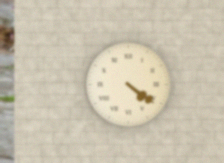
4:21
